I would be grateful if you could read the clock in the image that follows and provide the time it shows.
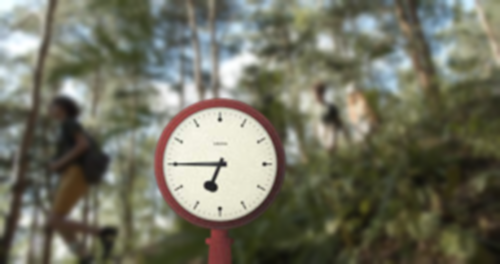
6:45
